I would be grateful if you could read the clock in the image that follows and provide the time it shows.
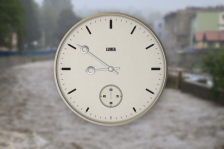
8:51
